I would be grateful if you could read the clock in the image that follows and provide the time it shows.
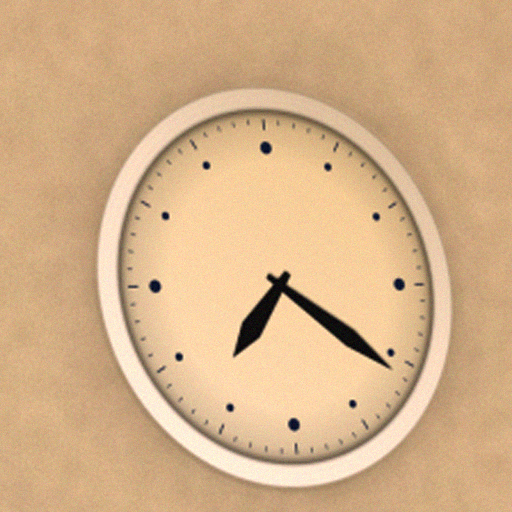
7:21
